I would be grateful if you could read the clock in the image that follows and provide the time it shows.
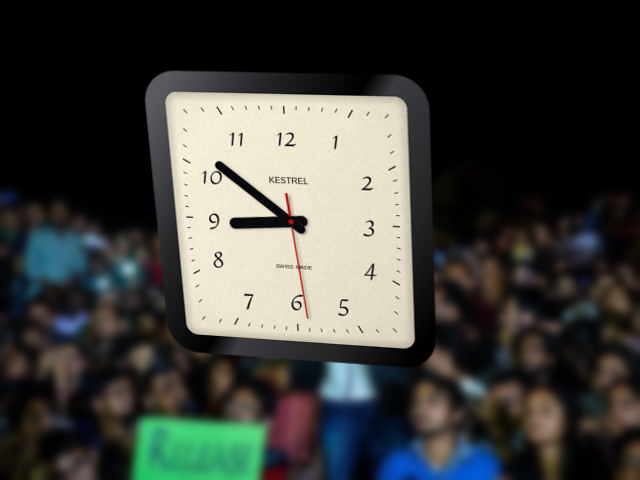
8:51:29
